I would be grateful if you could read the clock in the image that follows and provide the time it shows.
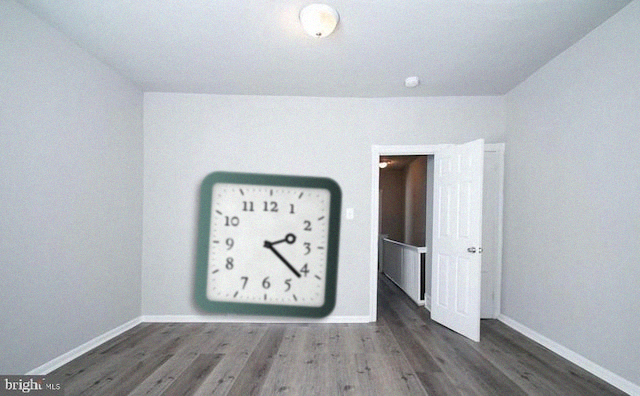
2:22
